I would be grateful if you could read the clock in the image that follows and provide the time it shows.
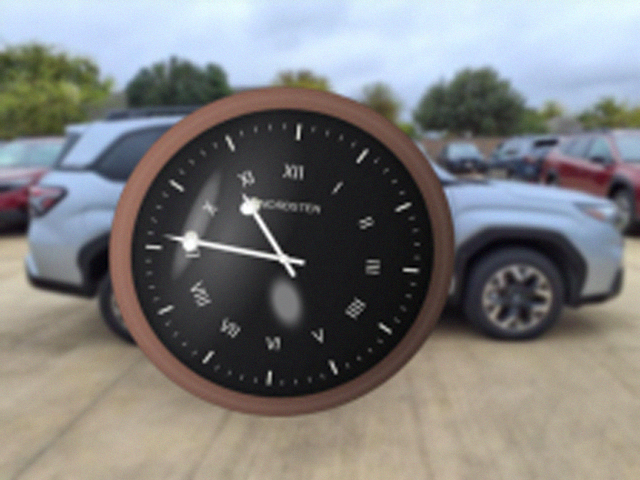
10:46
